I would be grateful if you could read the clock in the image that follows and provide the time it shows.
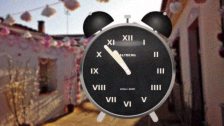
10:53
